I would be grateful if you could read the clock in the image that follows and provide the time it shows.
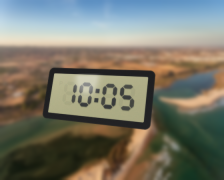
10:05
